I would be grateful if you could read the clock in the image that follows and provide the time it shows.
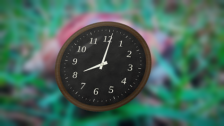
8:01
